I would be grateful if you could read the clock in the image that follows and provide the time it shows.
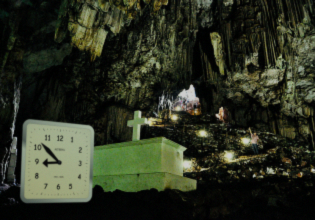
8:52
